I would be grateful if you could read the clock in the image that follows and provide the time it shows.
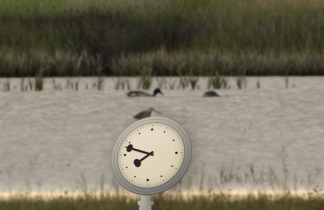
7:48
